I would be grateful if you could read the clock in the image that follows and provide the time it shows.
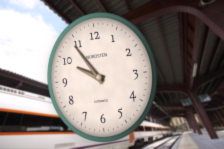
9:54
